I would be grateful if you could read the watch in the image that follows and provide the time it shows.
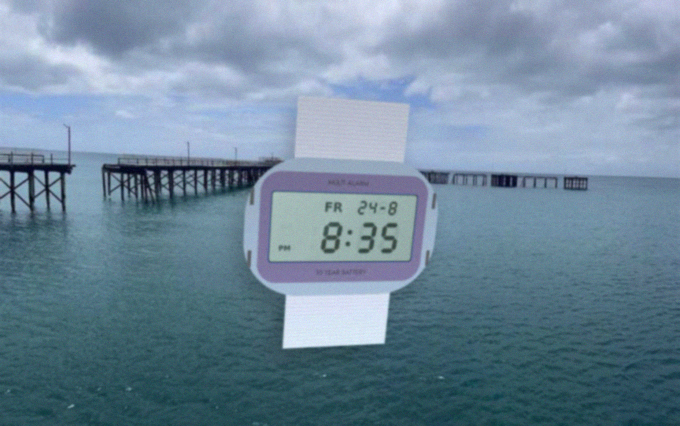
8:35
